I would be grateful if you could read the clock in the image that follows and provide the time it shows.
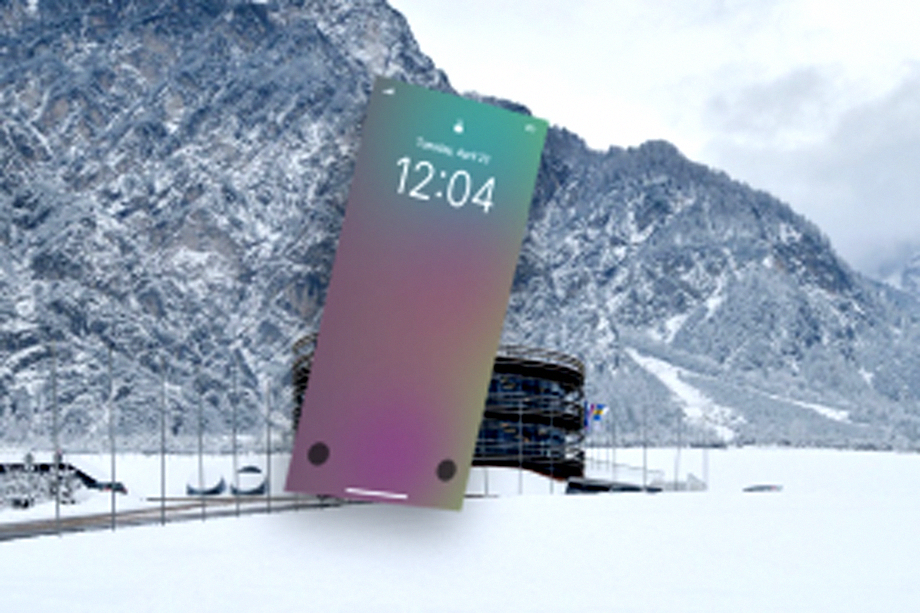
12:04
